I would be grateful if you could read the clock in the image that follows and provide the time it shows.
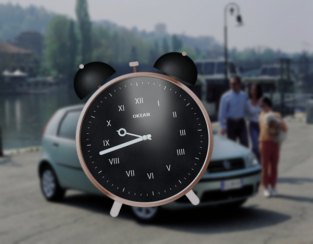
9:43
